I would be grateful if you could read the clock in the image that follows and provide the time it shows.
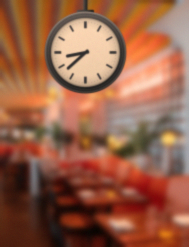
8:38
